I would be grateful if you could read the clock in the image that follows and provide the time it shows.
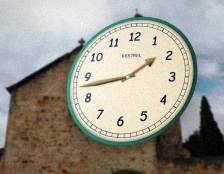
1:43
